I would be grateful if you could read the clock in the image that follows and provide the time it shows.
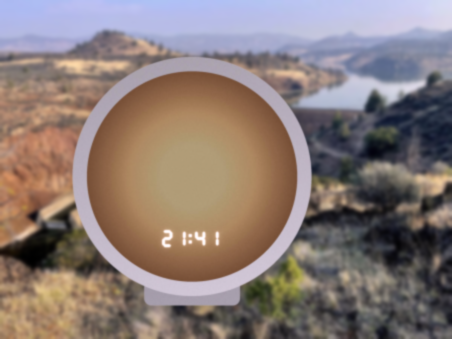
21:41
